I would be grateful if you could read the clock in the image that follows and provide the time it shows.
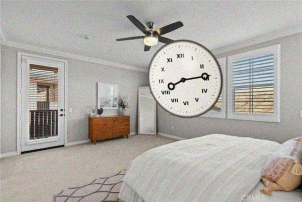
8:14
